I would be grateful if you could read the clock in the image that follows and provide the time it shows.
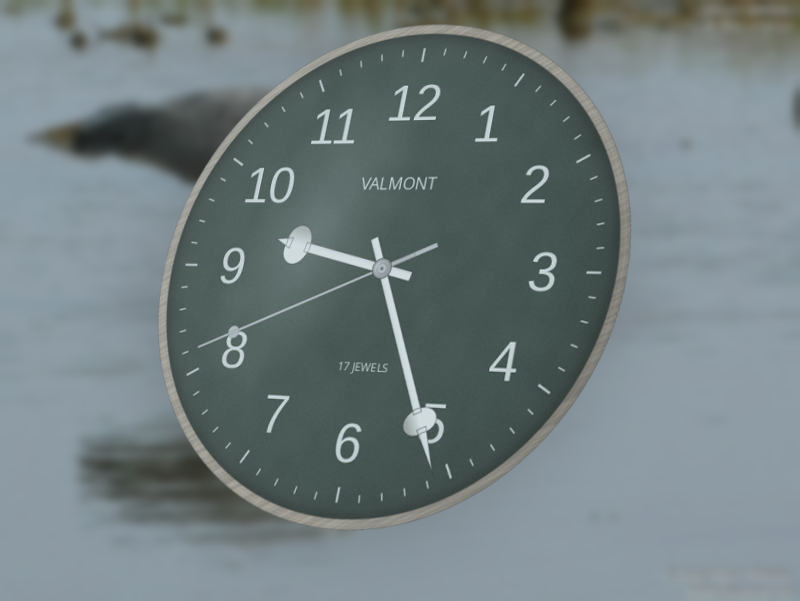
9:25:41
